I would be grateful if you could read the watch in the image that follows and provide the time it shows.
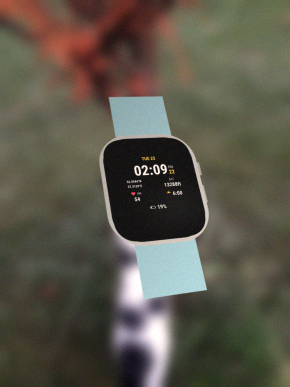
2:09
